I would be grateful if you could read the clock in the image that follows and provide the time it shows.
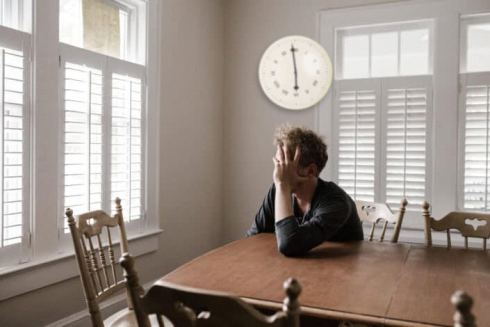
5:59
